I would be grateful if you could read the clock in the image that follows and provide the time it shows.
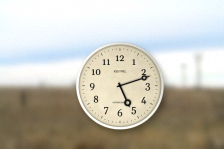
5:12
